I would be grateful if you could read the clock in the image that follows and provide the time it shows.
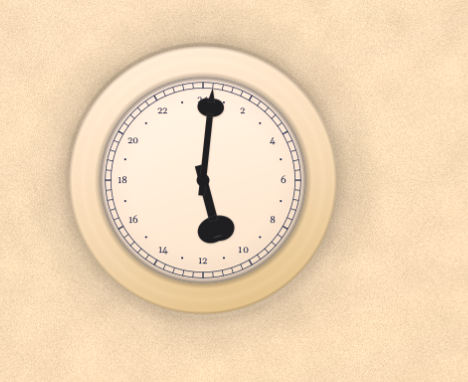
11:01
